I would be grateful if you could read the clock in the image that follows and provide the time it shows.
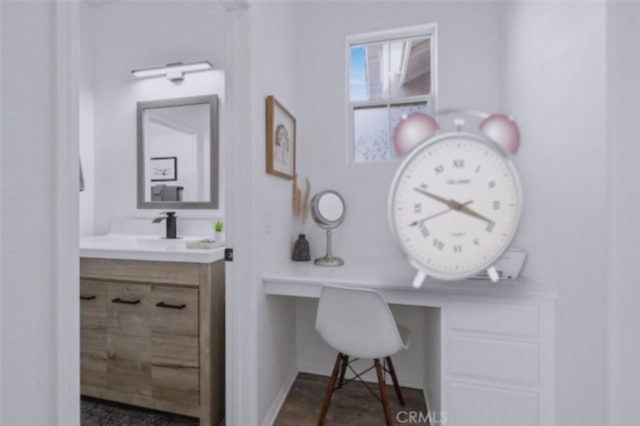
3:48:42
